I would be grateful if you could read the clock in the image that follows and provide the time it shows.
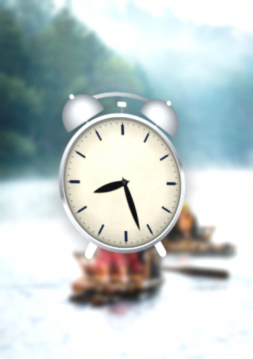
8:27
